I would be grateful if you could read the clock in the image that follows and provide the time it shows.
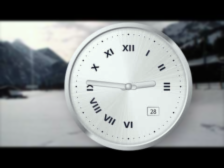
2:46
